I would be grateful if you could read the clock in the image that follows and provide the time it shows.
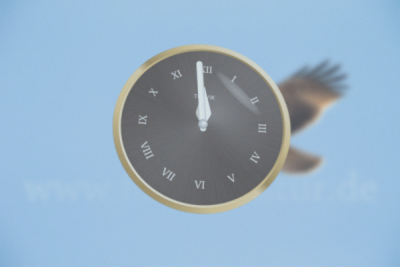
11:59
